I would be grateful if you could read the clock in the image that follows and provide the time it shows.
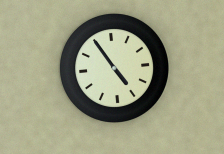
4:55
